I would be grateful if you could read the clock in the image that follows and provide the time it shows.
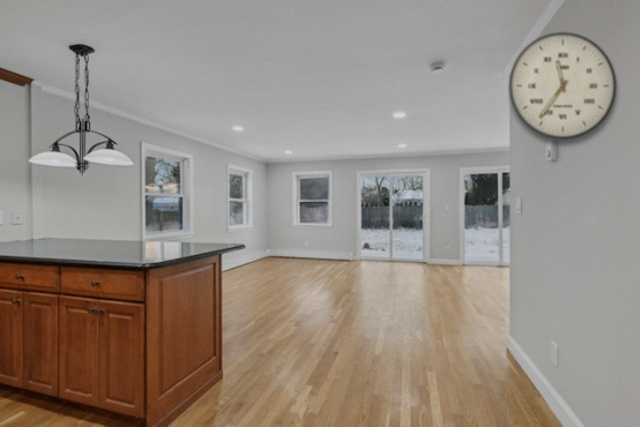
11:36
